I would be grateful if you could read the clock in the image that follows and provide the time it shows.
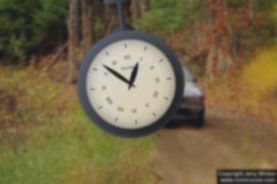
12:52
